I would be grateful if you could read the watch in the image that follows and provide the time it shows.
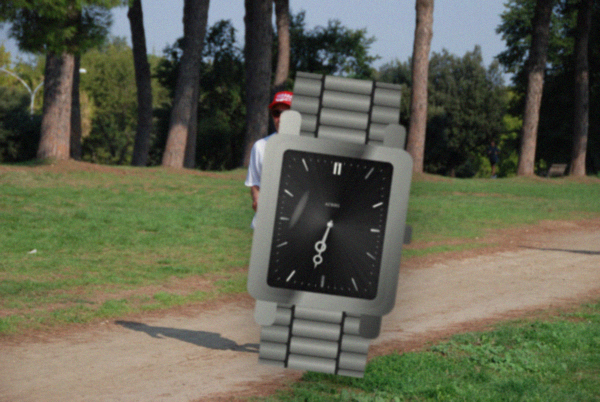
6:32
